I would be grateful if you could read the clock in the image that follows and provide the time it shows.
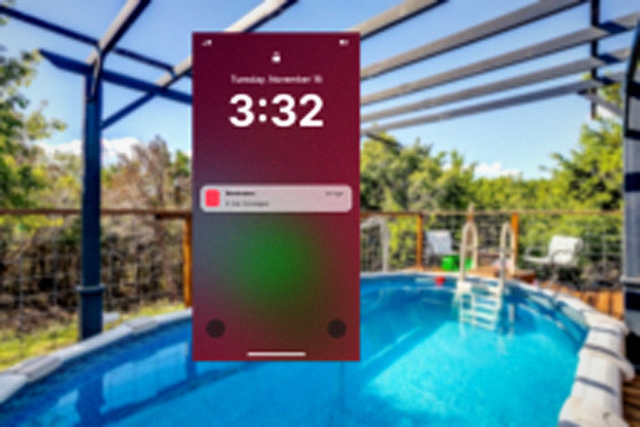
3:32
